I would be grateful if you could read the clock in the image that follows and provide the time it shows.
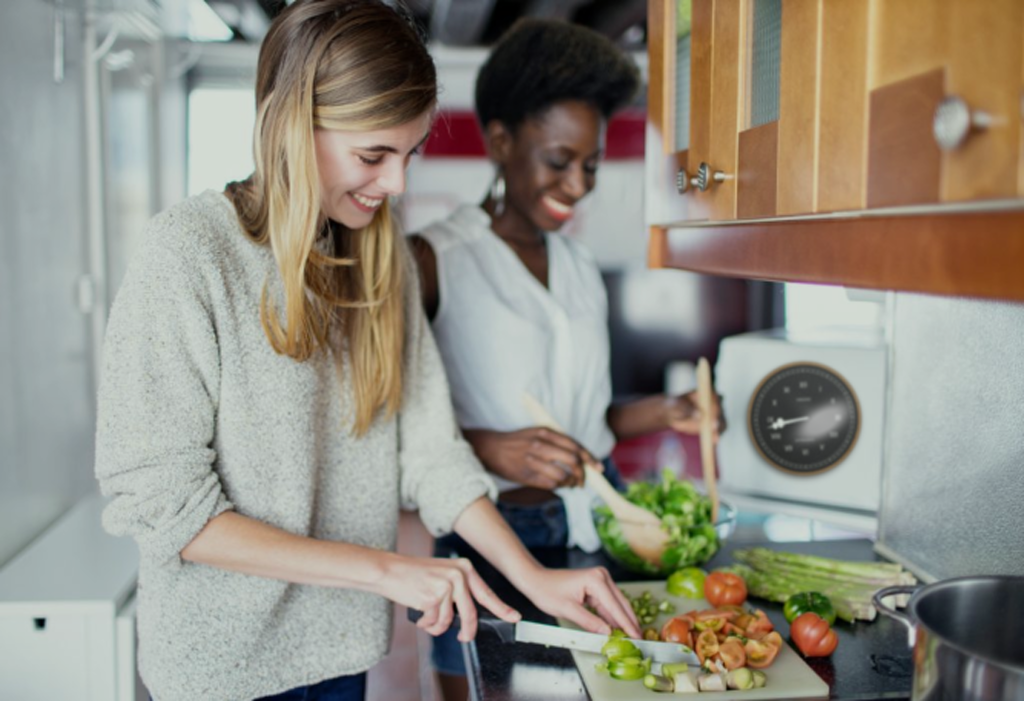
8:43
